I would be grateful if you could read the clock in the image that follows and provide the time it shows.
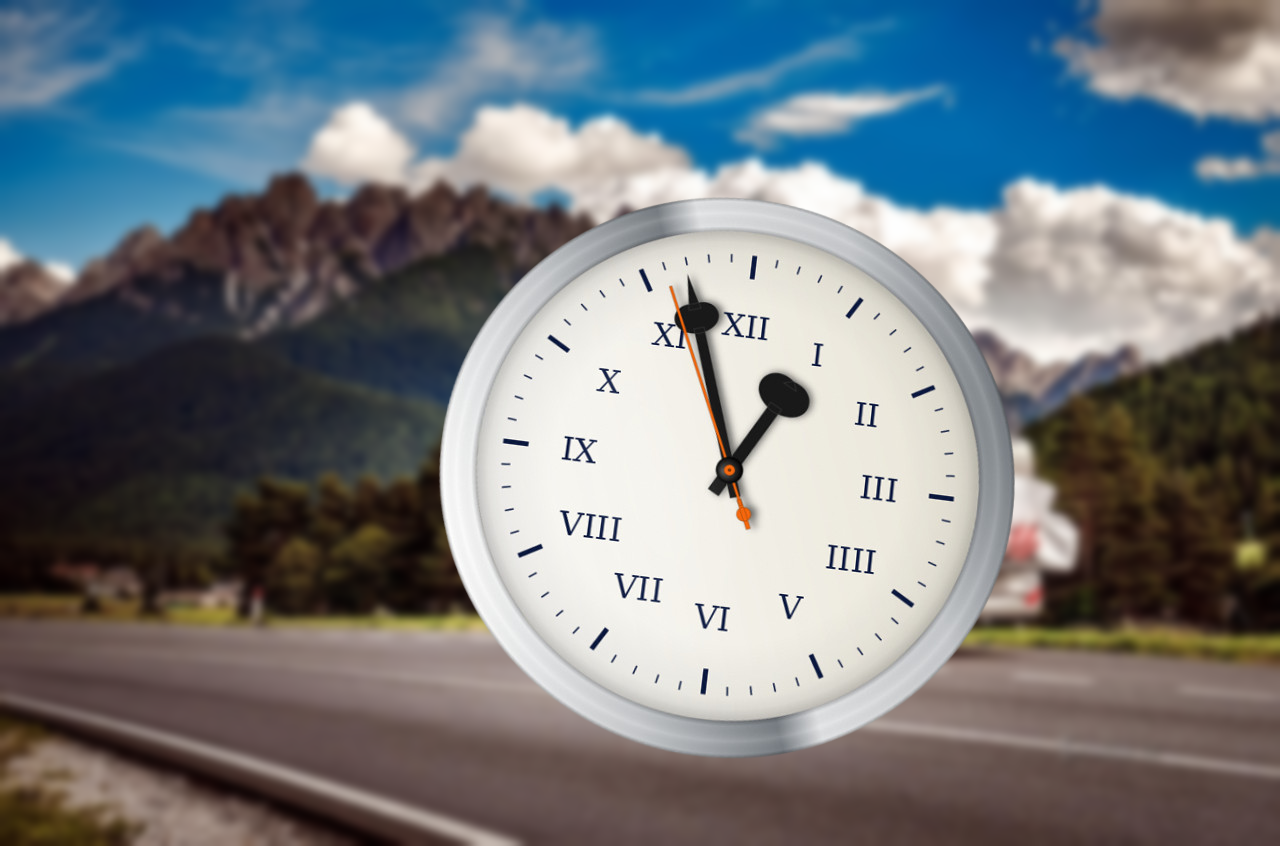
12:56:56
